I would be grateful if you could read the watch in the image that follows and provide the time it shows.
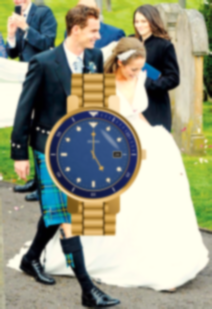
5:00
